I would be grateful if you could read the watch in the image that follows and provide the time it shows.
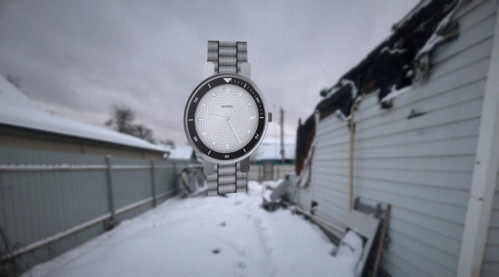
9:25
